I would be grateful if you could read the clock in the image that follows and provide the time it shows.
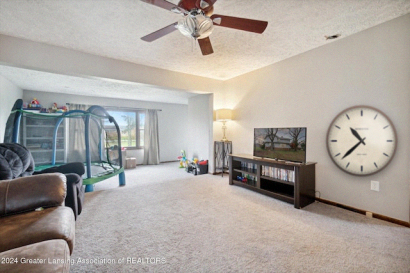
10:38
